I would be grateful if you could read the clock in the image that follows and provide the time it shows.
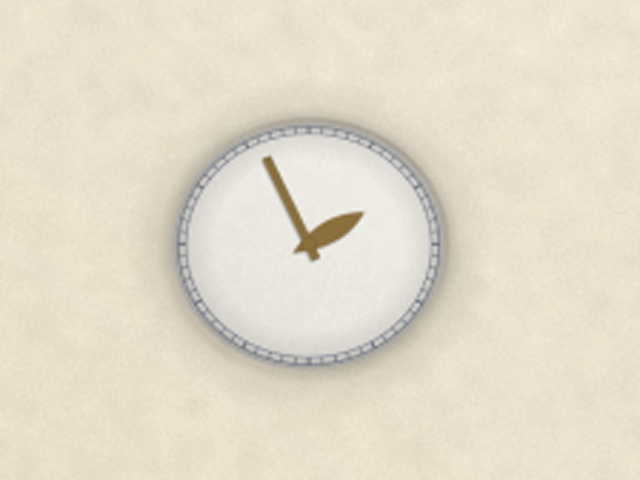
1:56
